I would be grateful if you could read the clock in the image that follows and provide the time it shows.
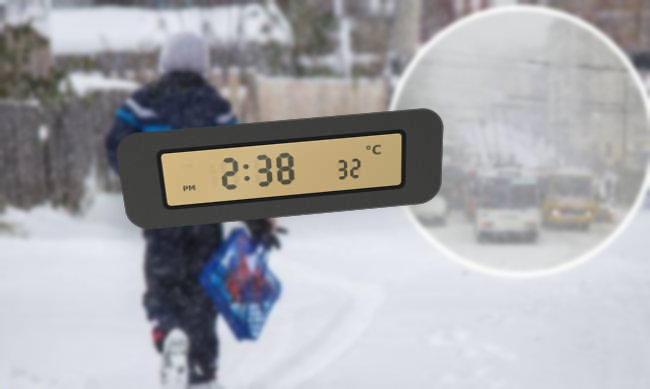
2:38
